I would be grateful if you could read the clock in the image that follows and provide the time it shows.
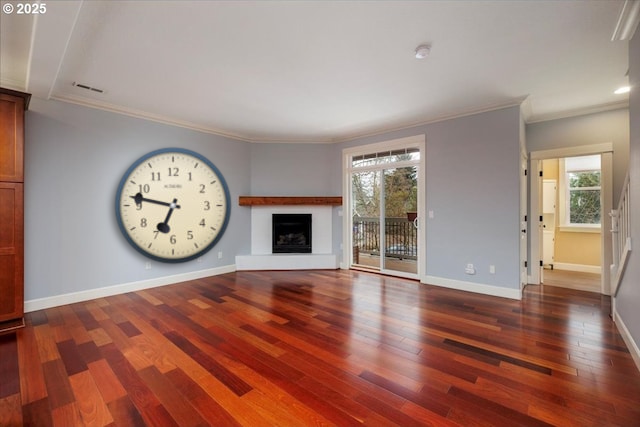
6:47
